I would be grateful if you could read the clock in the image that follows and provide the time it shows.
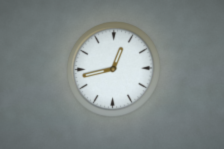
12:43
